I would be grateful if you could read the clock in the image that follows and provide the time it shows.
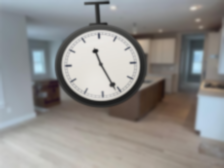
11:26
